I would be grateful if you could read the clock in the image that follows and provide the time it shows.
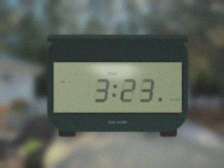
3:23
